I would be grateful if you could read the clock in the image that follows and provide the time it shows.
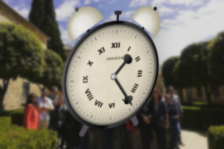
1:24
